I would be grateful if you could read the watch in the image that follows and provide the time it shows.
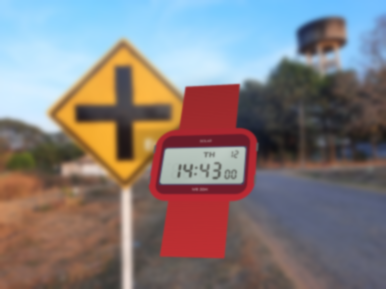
14:43
